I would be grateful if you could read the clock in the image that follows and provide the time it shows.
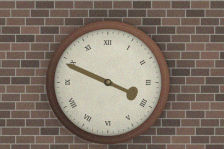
3:49
